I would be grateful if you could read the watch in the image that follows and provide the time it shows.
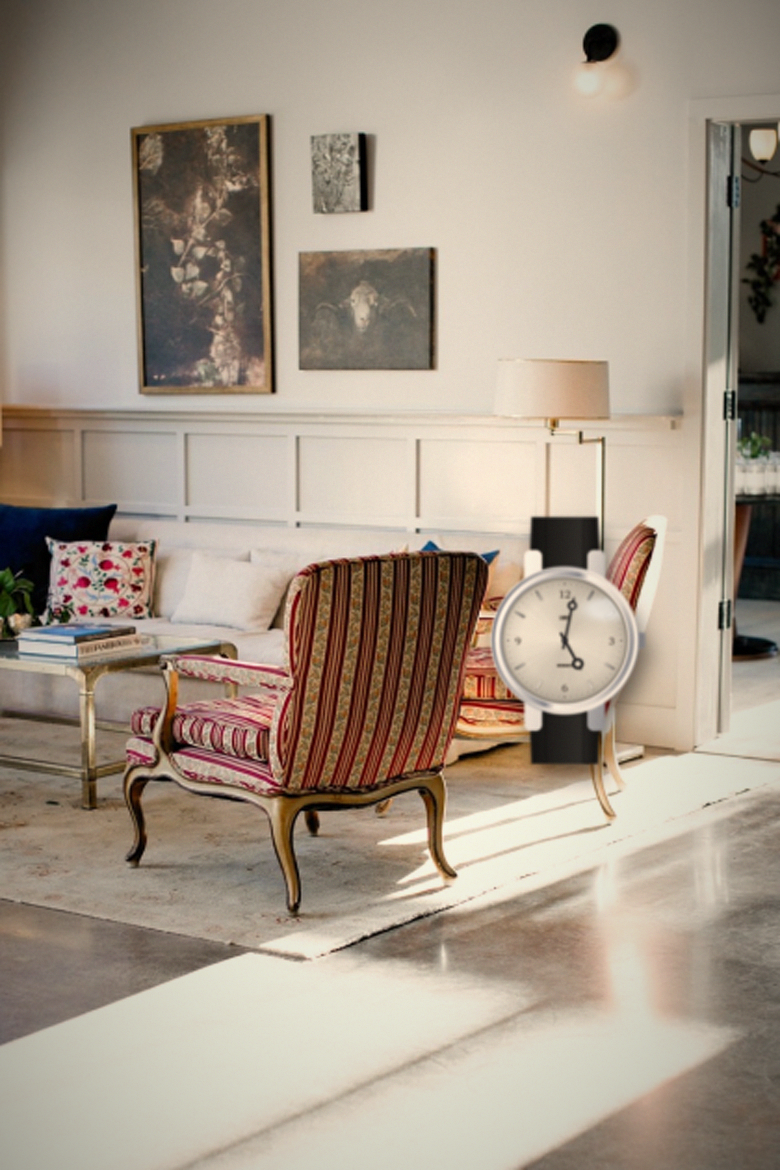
5:02
